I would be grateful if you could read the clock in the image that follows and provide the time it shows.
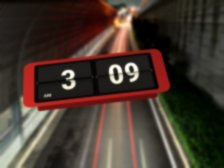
3:09
